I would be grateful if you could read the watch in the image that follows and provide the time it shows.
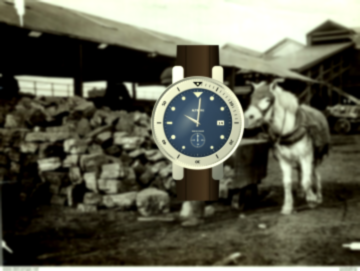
10:01
